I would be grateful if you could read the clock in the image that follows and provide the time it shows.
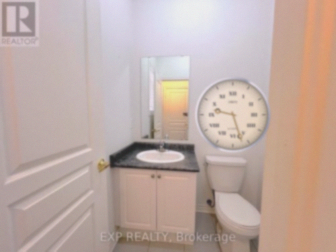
9:27
